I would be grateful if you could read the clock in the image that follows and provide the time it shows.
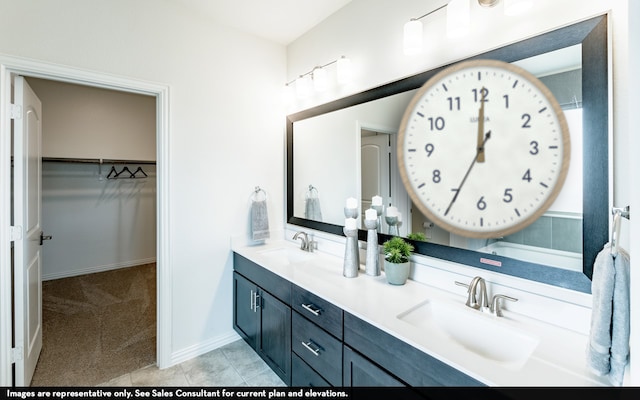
12:00:35
